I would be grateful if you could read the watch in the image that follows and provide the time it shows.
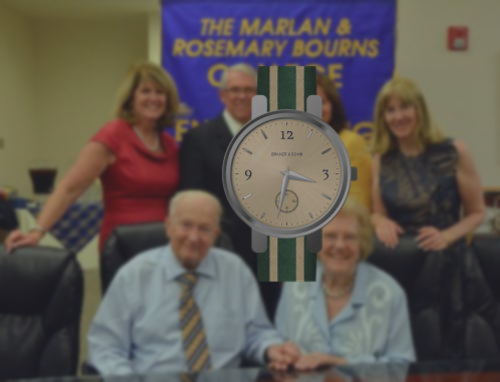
3:32
